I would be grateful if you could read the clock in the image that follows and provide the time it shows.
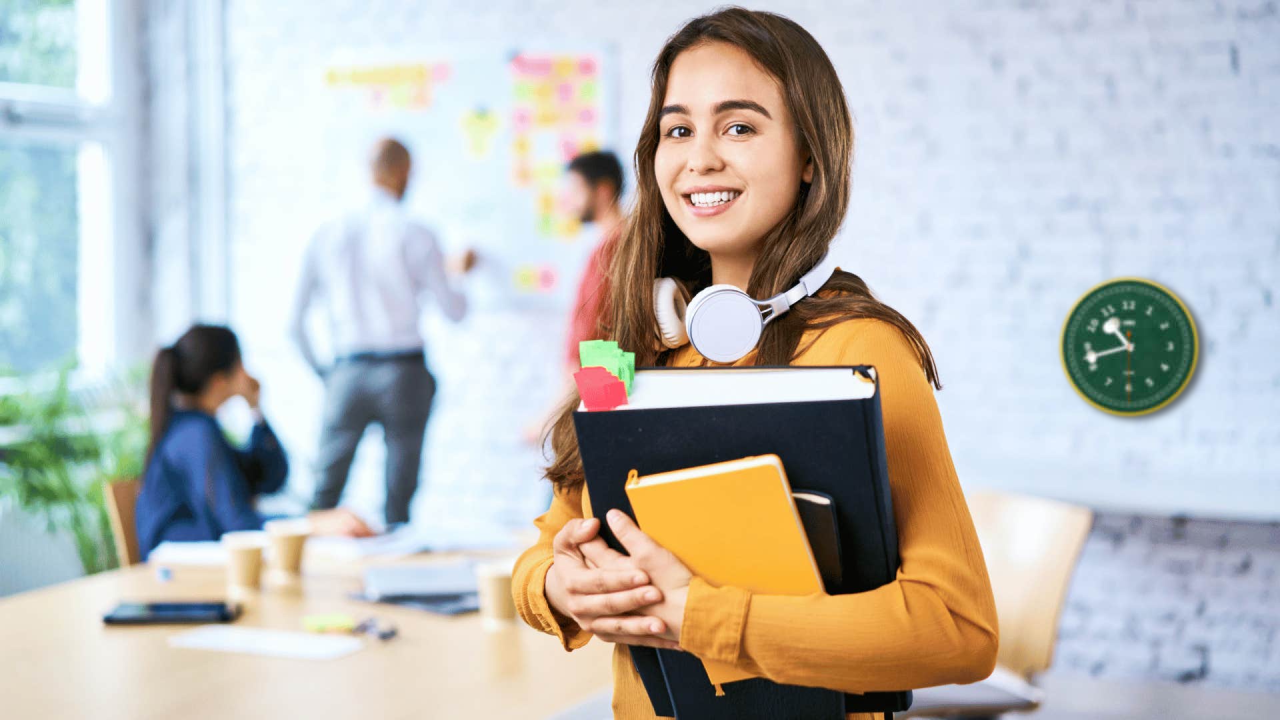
10:42:30
